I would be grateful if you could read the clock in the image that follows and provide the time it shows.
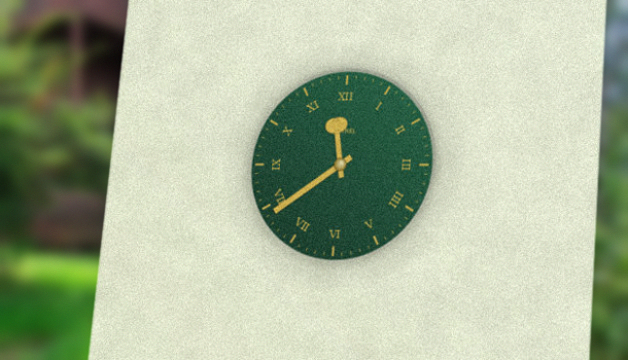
11:39
